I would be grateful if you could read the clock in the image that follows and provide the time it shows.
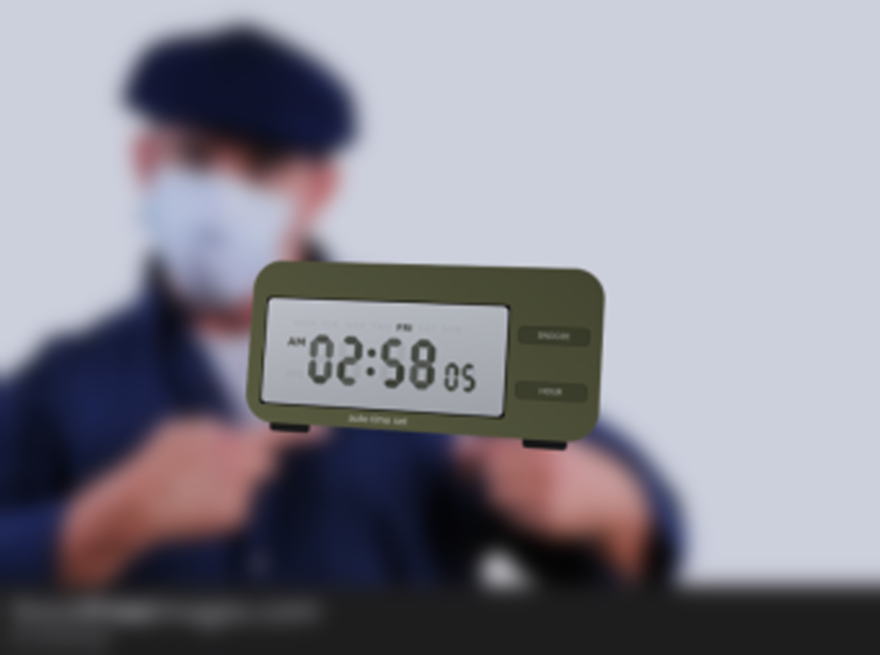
2:58:05
